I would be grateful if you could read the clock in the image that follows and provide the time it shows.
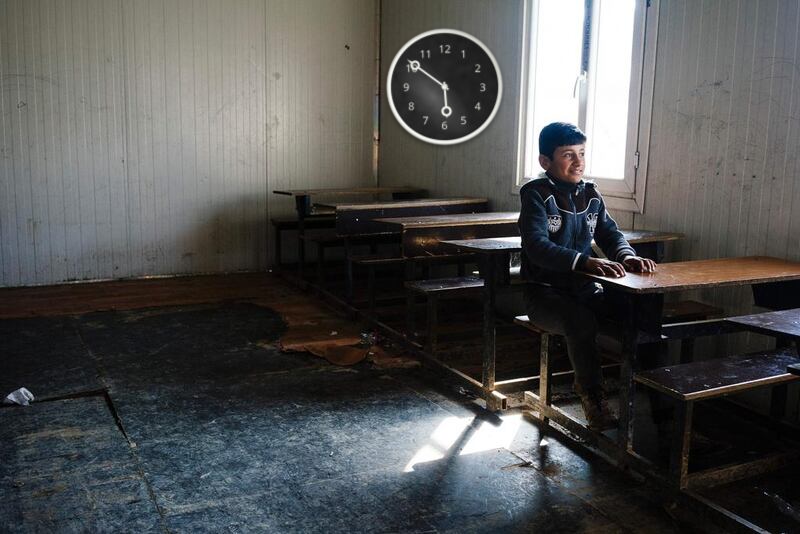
5:51
